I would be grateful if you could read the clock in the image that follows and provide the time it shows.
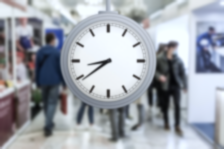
8:39
